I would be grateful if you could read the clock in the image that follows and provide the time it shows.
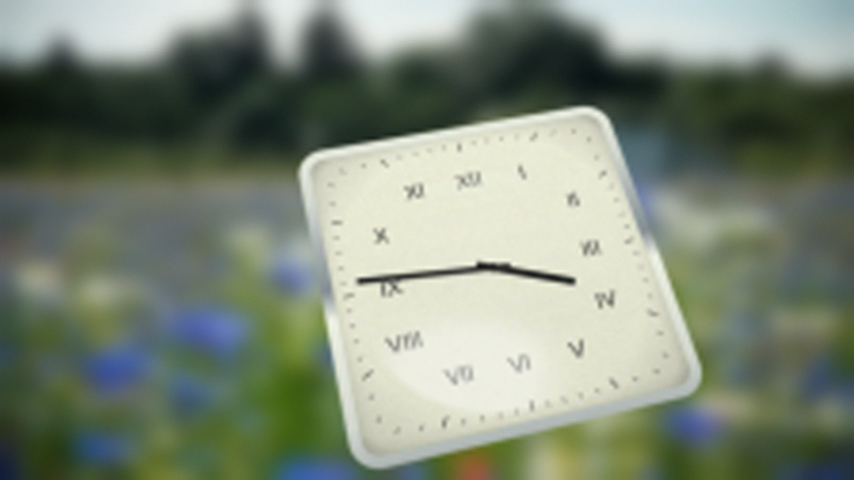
3:46
